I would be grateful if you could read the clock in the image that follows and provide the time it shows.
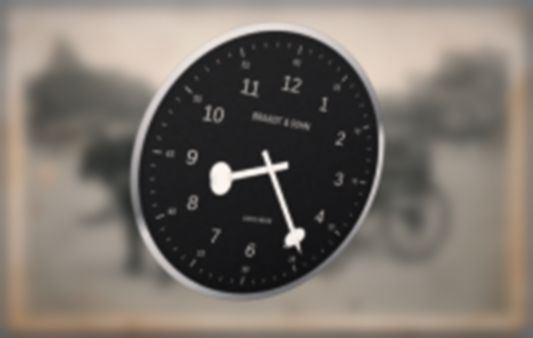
8:24
